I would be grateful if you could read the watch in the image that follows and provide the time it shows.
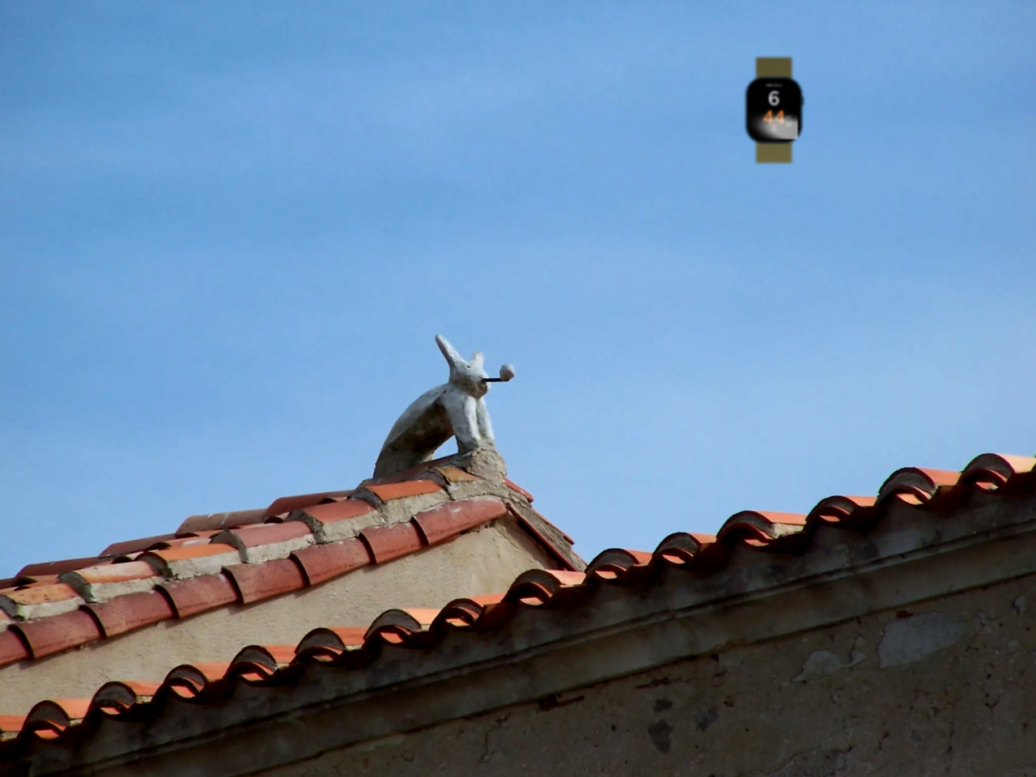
6:44
